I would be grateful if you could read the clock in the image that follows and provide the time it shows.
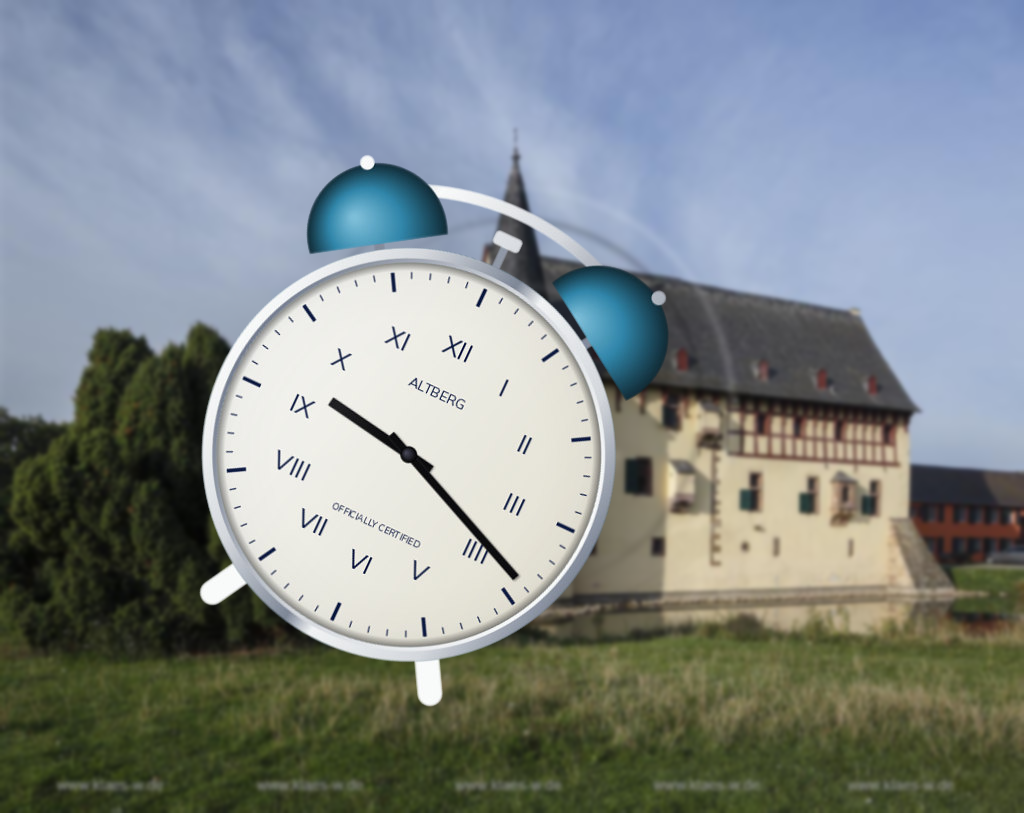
9:19
